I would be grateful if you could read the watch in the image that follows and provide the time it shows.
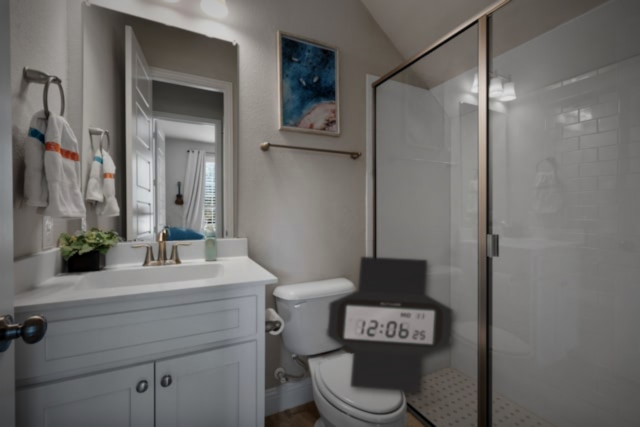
12:06
